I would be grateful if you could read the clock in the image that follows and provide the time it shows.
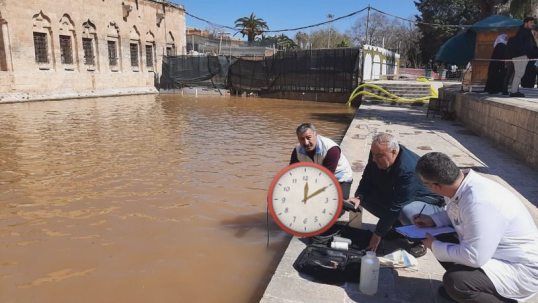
12:10
